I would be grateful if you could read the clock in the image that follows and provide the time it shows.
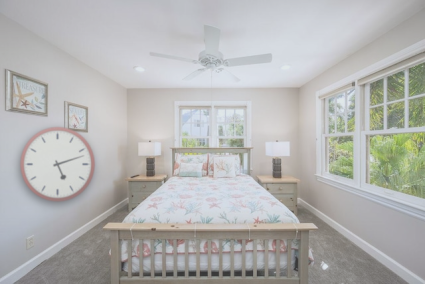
5:12
